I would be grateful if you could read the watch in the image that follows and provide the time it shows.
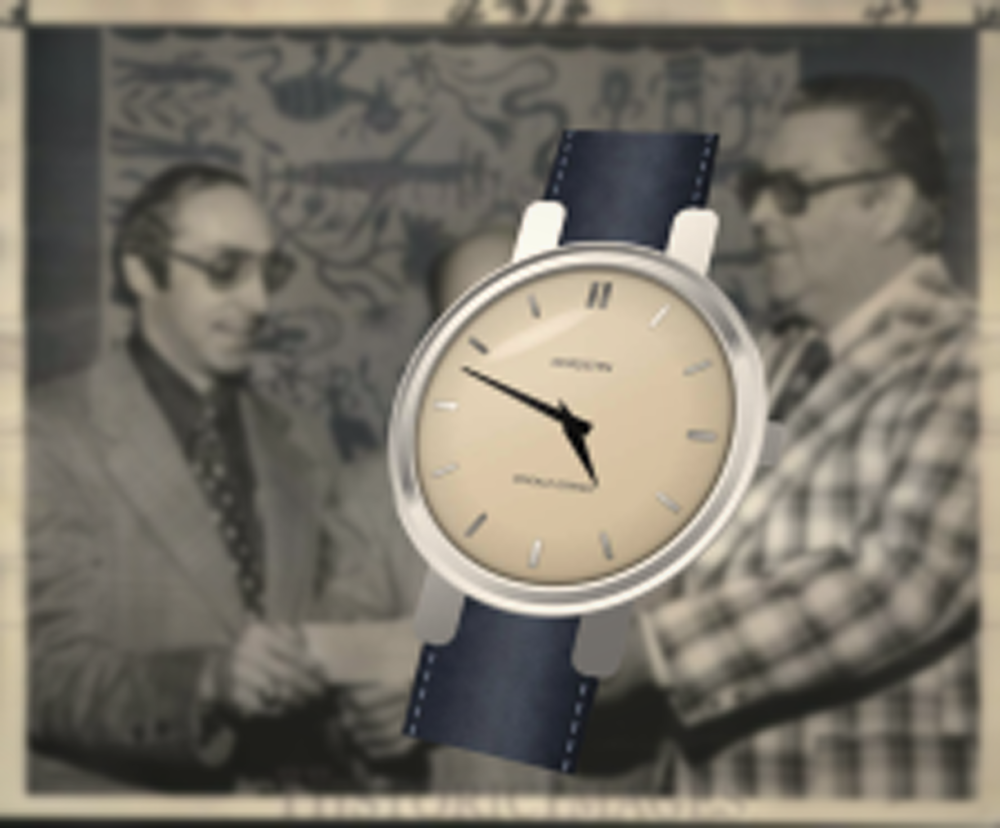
4:48
